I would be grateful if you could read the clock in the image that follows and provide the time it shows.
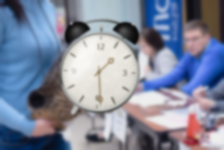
1:29
